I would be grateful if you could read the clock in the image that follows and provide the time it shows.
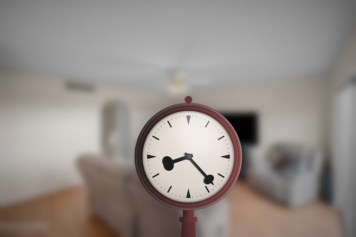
8:23
